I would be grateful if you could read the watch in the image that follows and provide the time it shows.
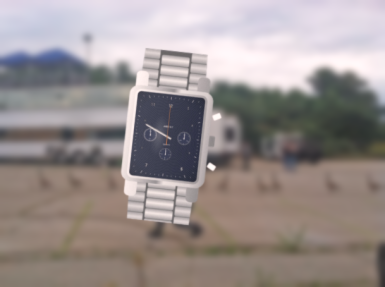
9:49
